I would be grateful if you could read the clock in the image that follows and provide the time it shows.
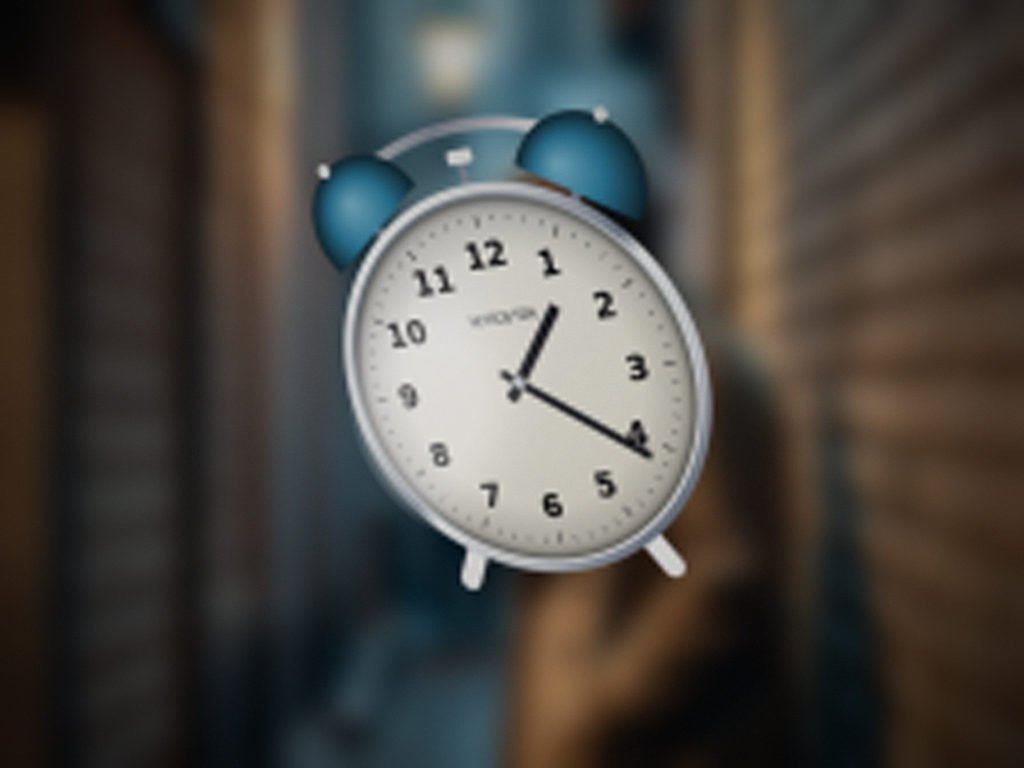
1:21
